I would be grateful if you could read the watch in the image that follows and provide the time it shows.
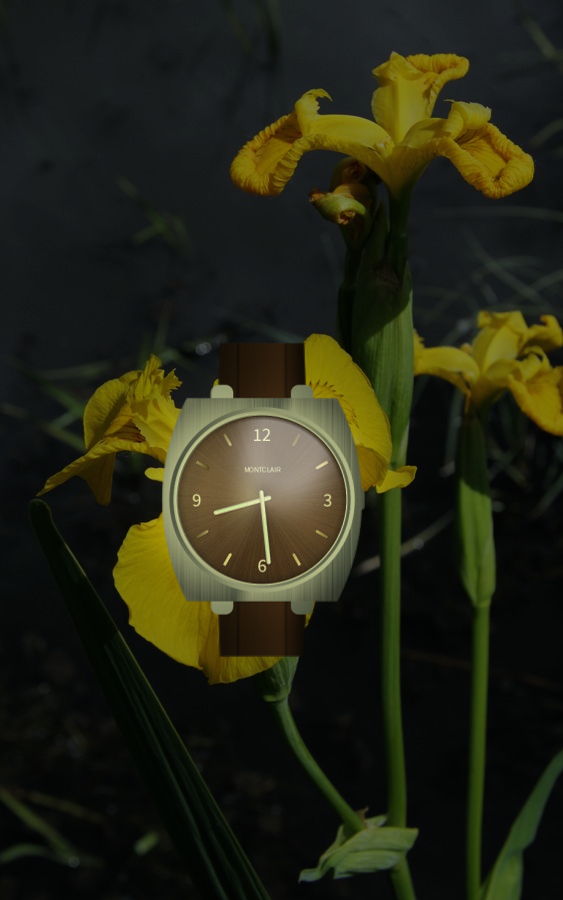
8:29
